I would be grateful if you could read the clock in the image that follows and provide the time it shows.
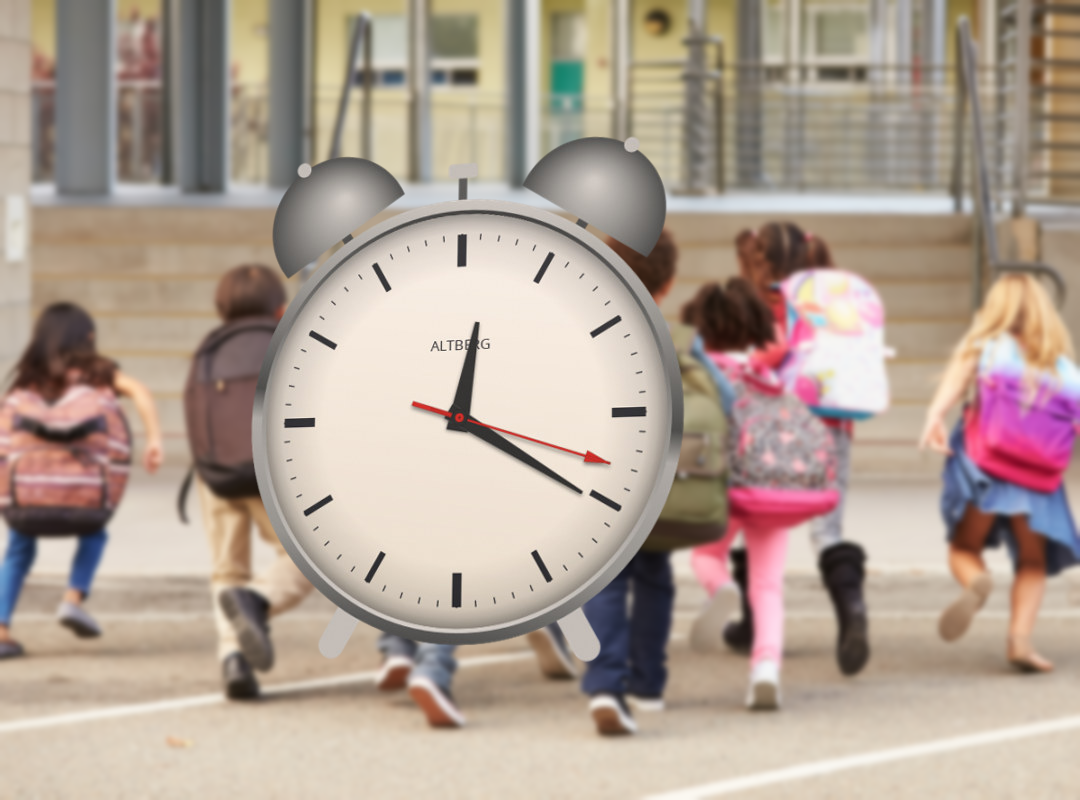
12:20:18
